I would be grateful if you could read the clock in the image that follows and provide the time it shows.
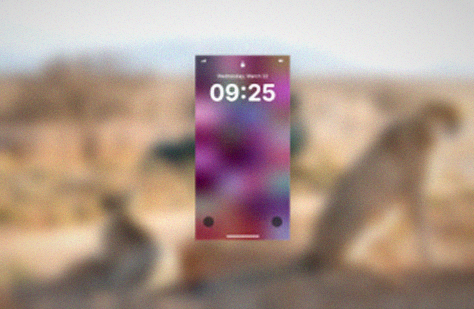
9:25
